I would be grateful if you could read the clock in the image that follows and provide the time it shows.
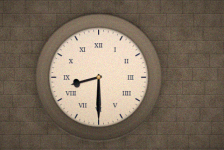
8:30
